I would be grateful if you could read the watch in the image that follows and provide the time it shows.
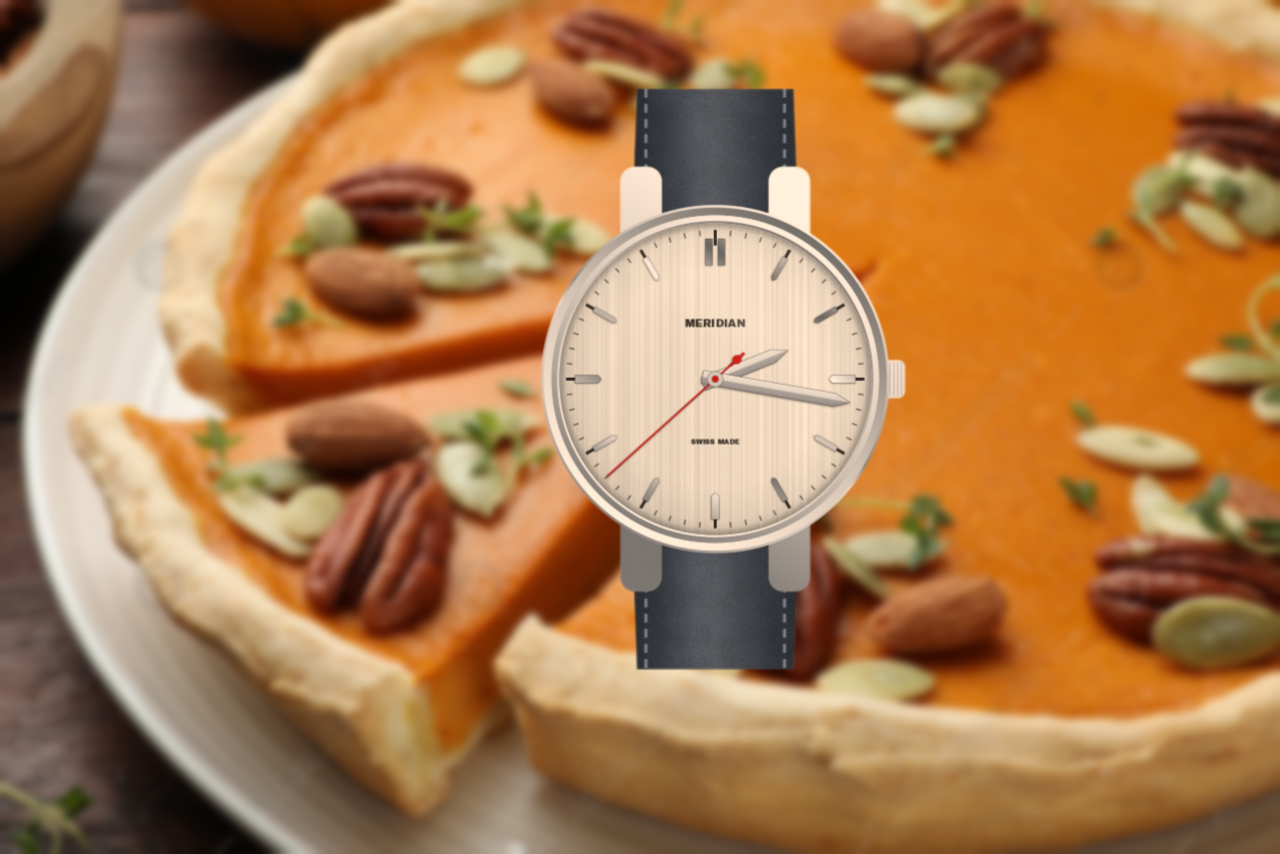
2:16:38
